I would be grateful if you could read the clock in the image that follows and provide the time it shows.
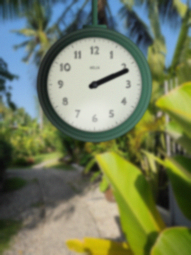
2:11
